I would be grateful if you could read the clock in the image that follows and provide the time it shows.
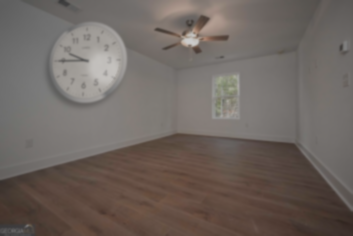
9:45
